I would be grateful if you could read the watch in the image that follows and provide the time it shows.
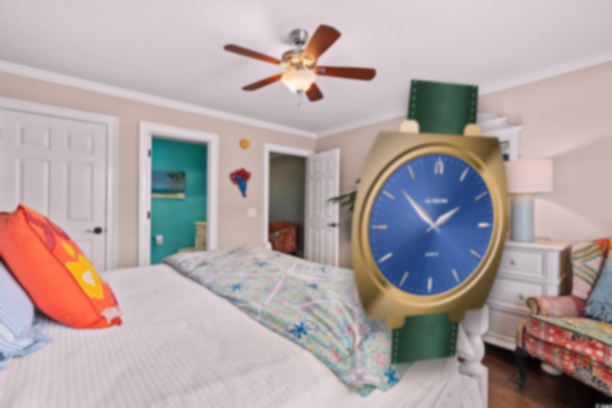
1:52
